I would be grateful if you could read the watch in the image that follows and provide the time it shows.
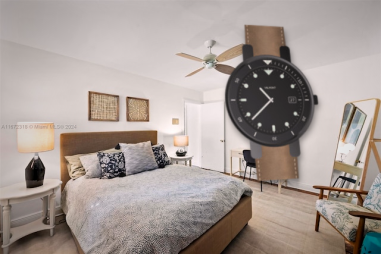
10:38
